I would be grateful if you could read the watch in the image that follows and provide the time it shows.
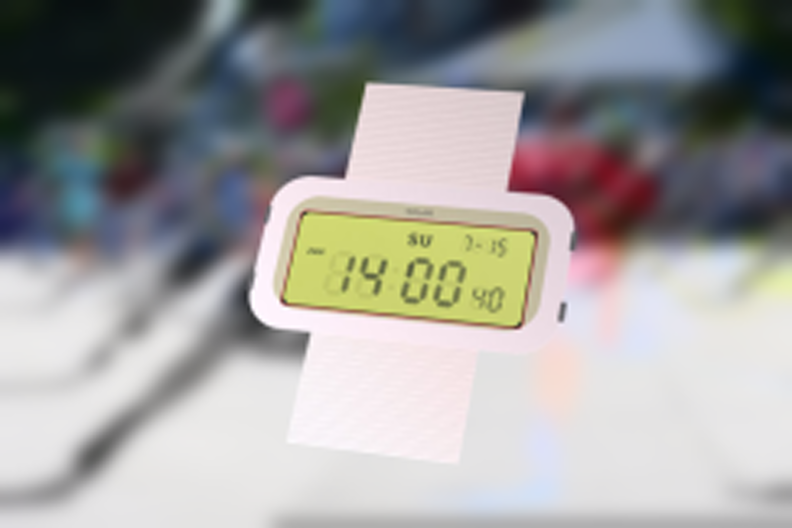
14:00:40
